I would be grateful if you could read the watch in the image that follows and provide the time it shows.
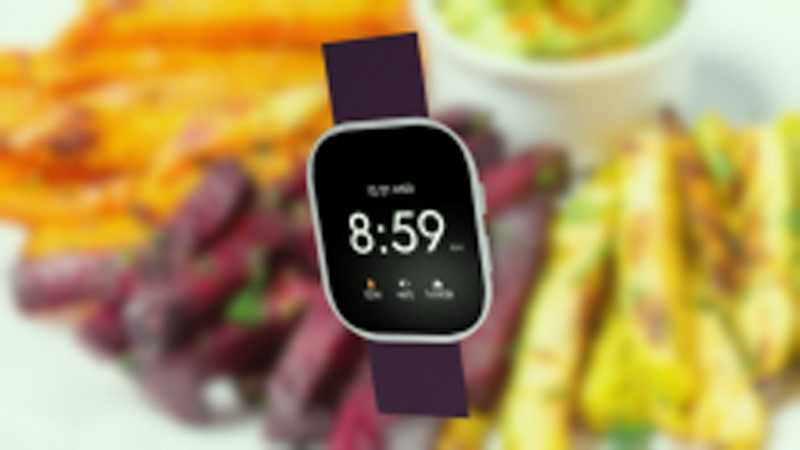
8:59
